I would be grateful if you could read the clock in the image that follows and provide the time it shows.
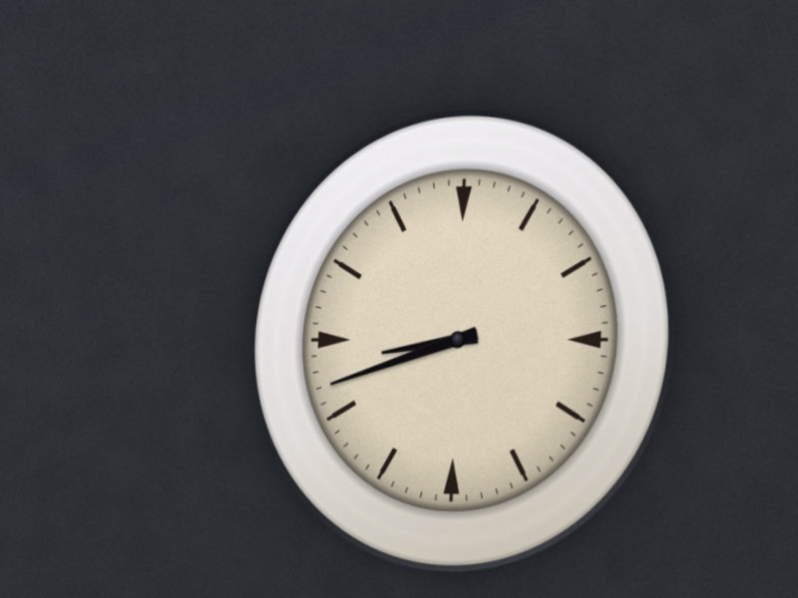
8:42
